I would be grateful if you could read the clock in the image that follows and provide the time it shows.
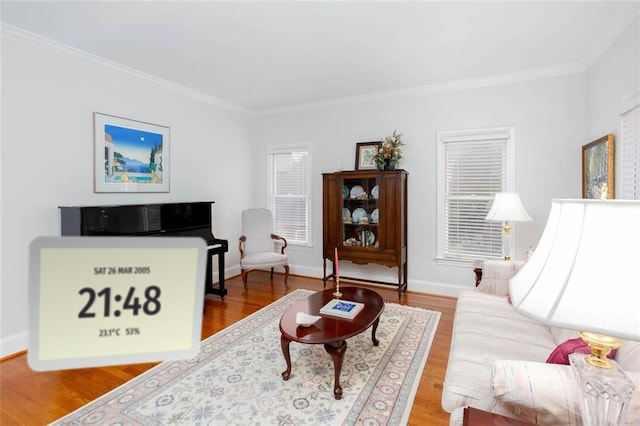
21:48
